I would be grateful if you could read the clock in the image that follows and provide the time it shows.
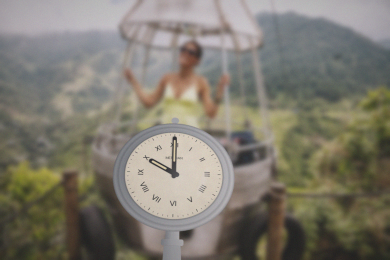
10:00
